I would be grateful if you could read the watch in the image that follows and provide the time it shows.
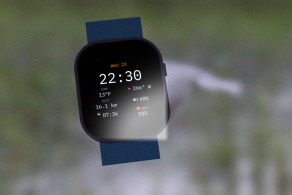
22:30
